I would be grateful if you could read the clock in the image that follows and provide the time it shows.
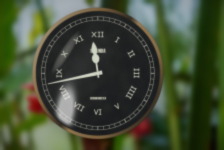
11:43
